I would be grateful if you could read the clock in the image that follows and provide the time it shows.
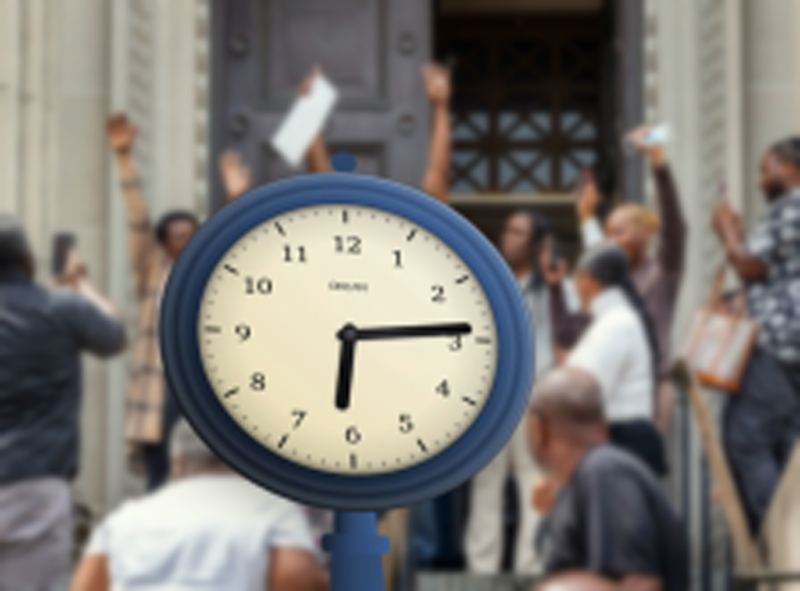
6:14
